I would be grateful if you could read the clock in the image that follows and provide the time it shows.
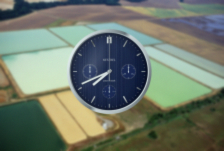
7:41
